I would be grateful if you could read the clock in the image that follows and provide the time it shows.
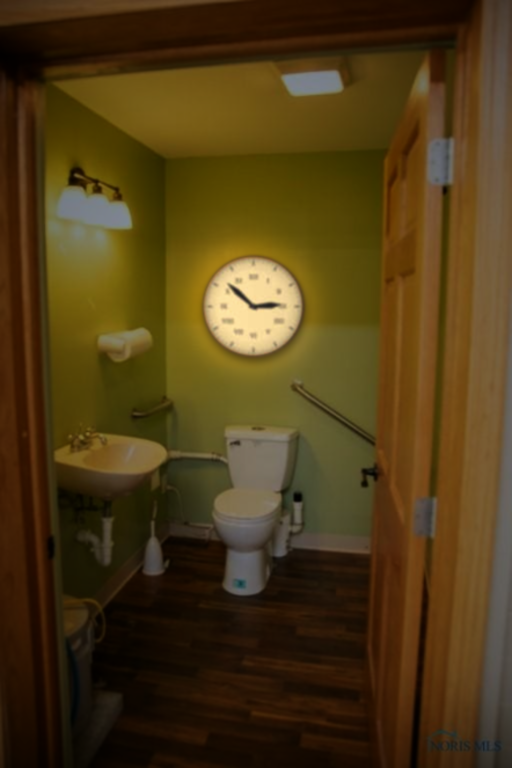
2:52
